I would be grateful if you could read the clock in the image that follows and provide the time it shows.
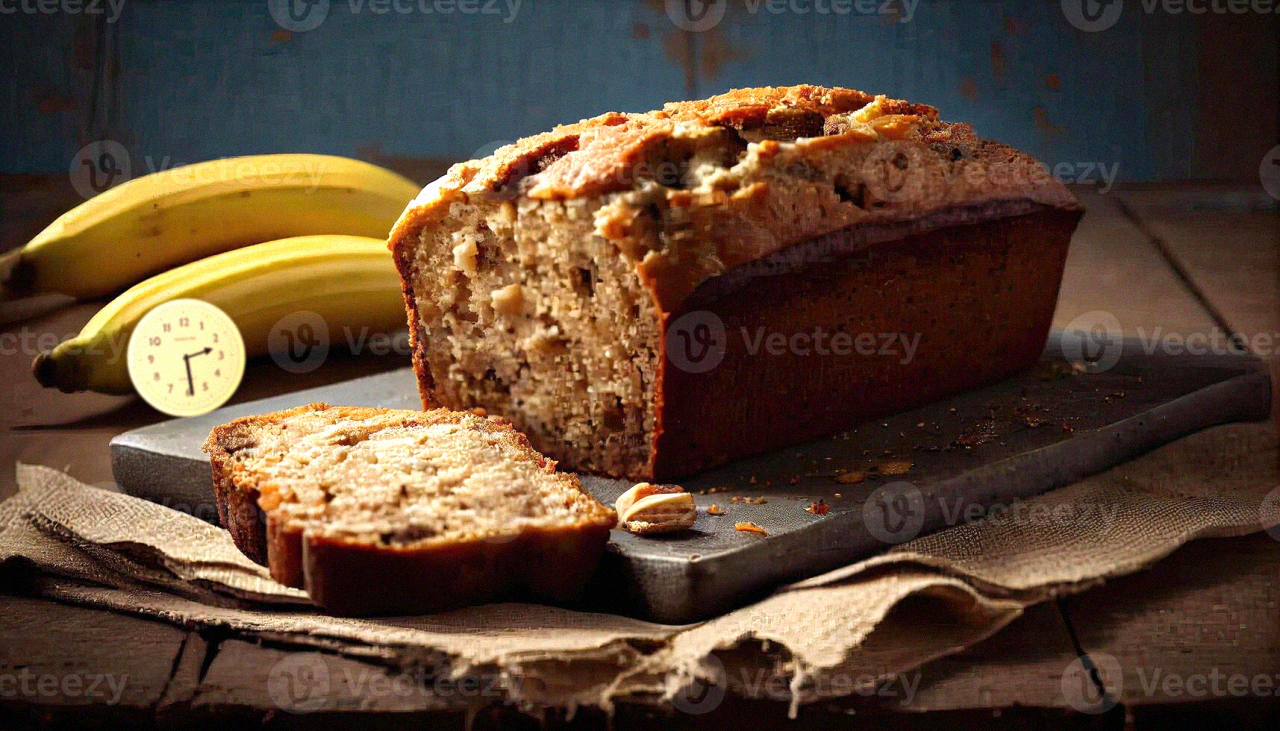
2:29
